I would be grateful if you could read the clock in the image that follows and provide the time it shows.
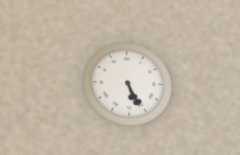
5:26
